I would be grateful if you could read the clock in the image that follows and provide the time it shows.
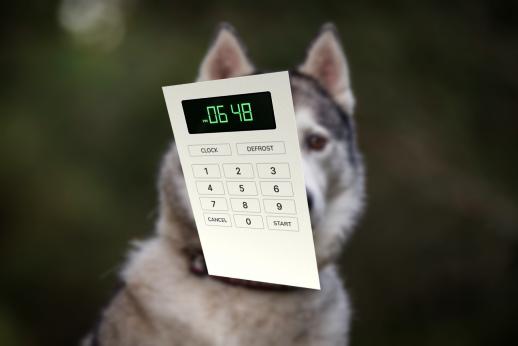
6:48
